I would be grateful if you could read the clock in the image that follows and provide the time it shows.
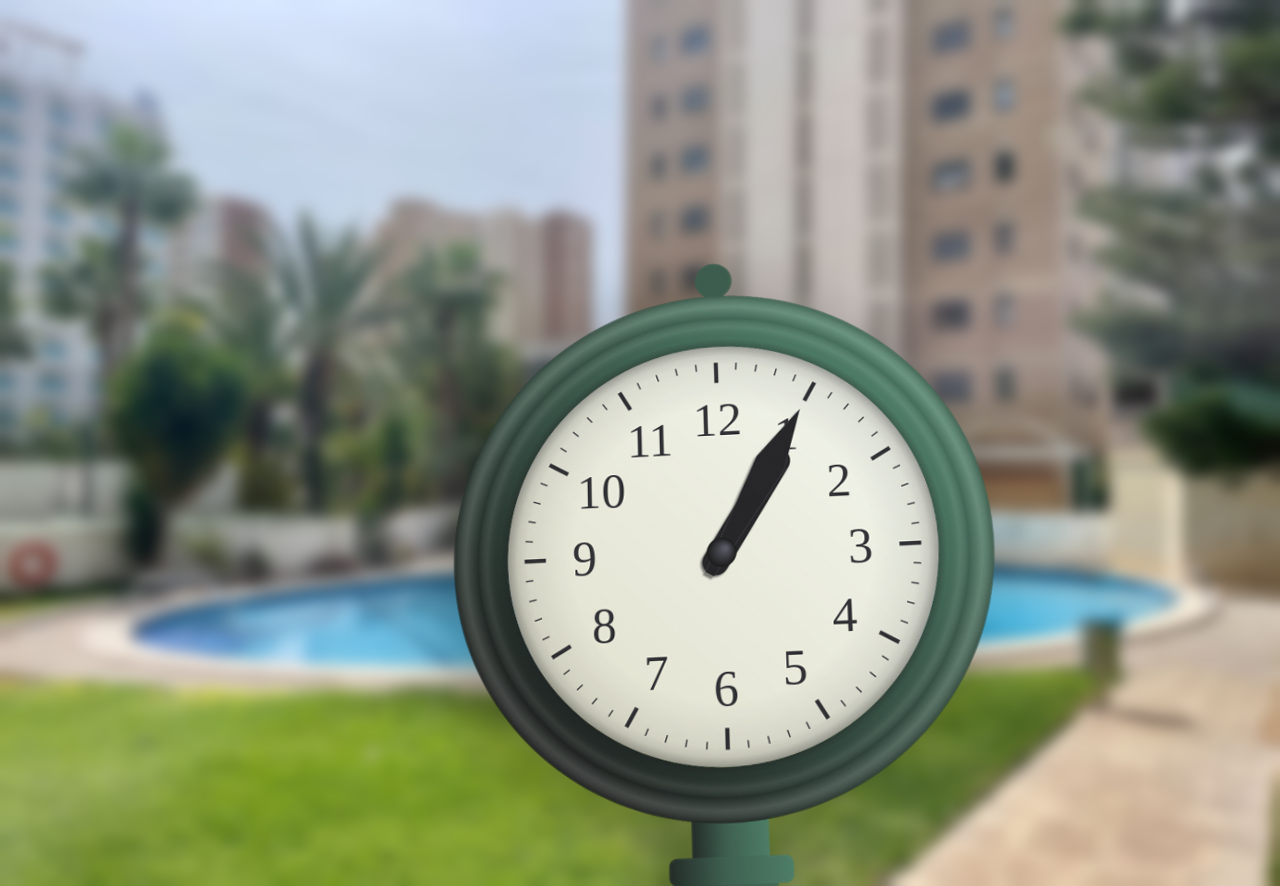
1:05
